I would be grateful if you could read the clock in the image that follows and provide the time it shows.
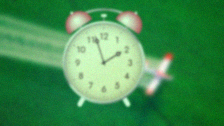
1:57
